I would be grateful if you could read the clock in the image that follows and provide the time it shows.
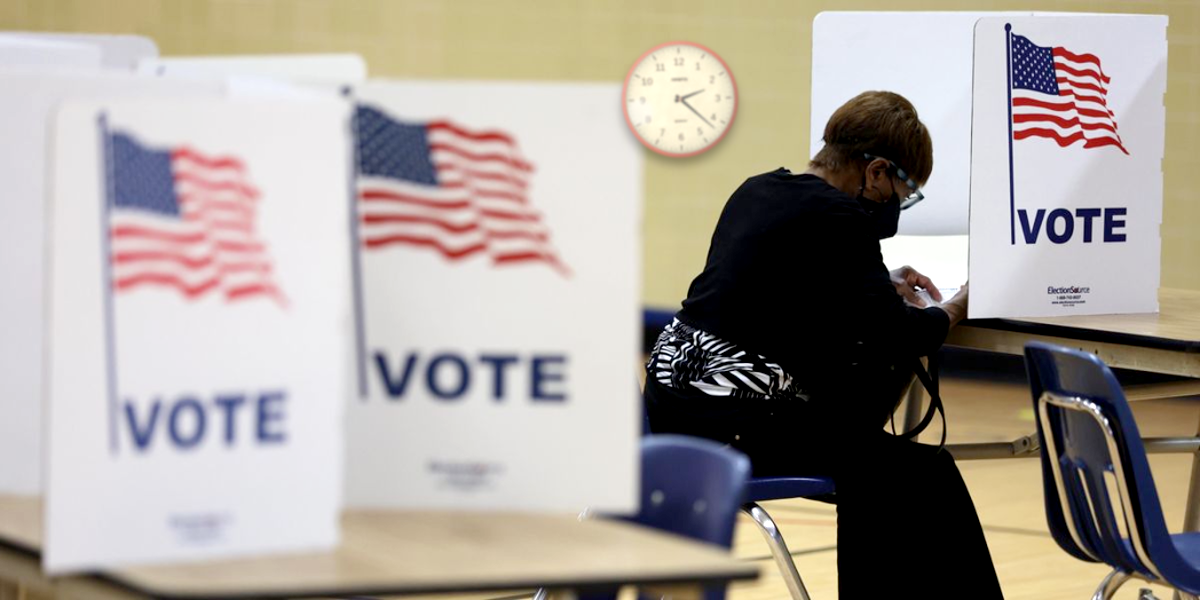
2:22
